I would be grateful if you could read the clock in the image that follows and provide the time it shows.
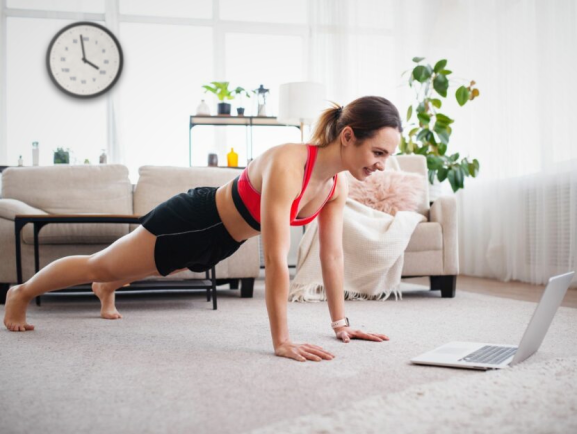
3:58
